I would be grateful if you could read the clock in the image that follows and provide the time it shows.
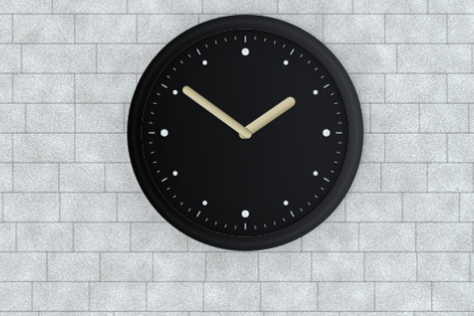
1:51
